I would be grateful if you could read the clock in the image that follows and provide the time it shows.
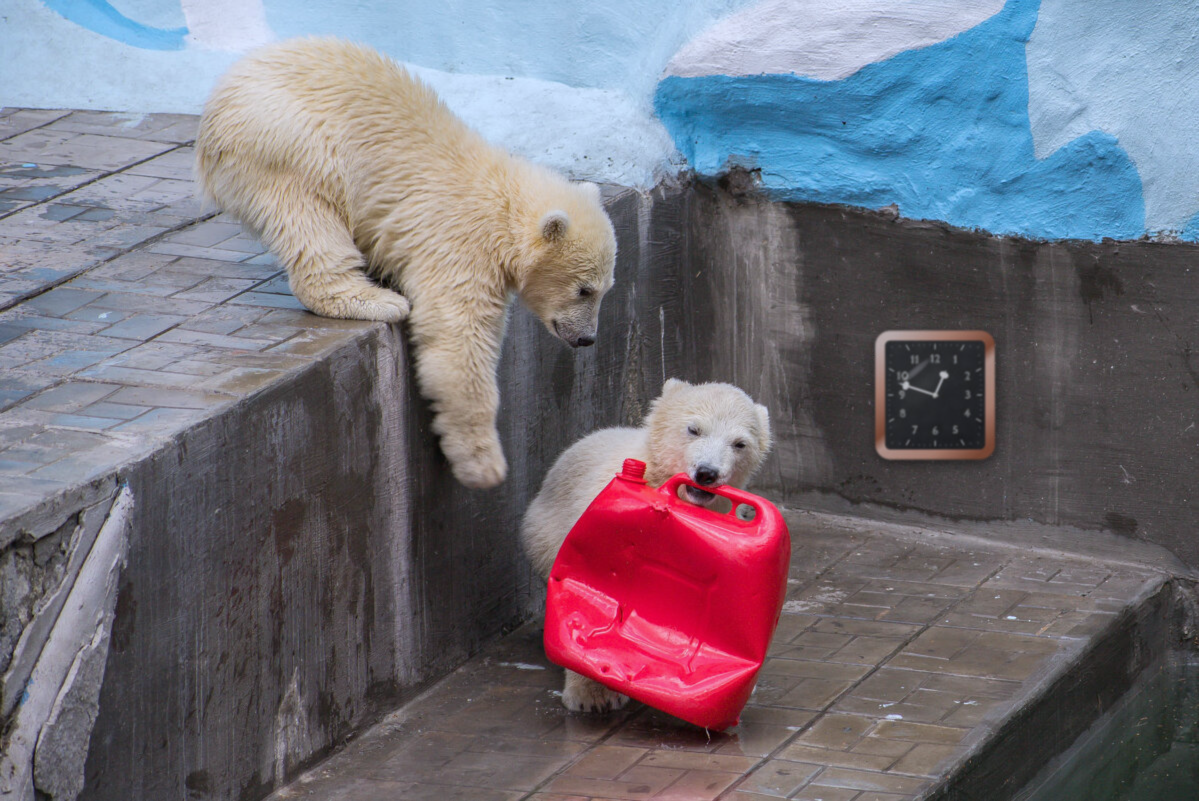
12:48
